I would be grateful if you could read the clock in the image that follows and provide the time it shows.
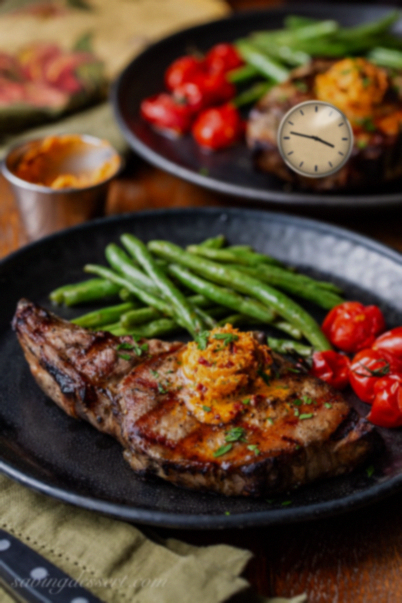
3:47
